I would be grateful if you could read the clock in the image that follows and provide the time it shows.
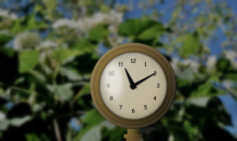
11:10
